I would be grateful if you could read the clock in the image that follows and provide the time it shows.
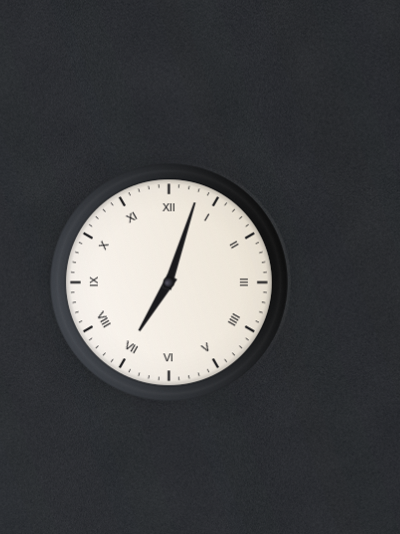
7:03
